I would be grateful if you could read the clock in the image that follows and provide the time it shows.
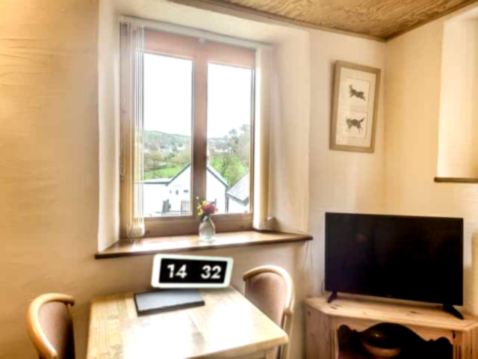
14:32
